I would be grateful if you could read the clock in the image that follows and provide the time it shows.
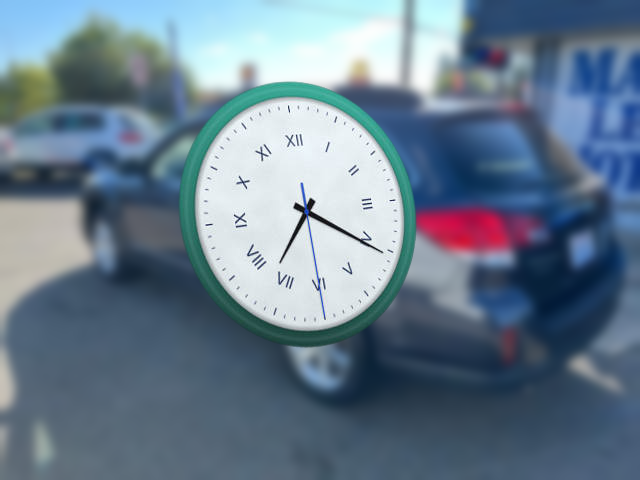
7:20:30
